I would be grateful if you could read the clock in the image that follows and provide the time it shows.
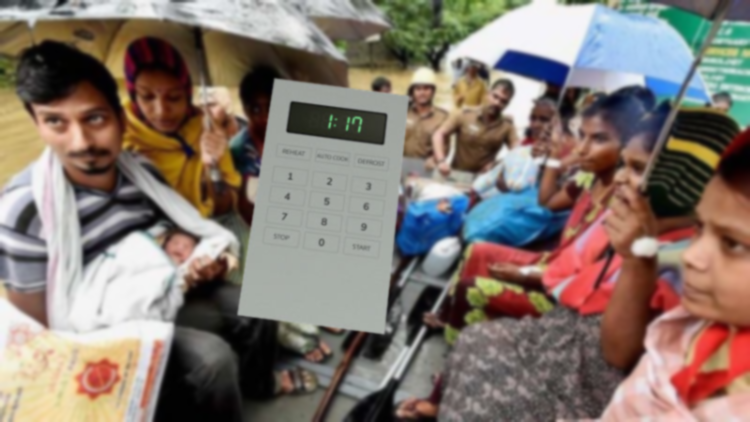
1:17
